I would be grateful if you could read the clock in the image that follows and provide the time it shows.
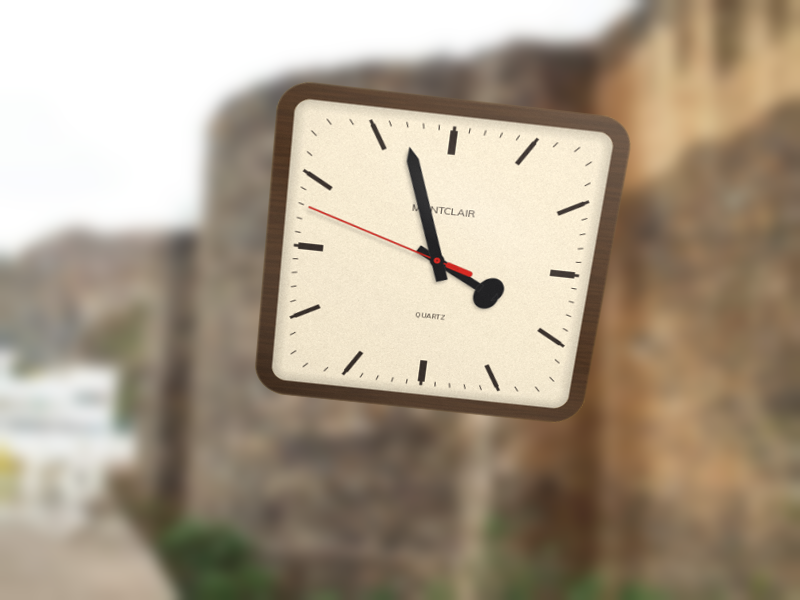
3:56:48
